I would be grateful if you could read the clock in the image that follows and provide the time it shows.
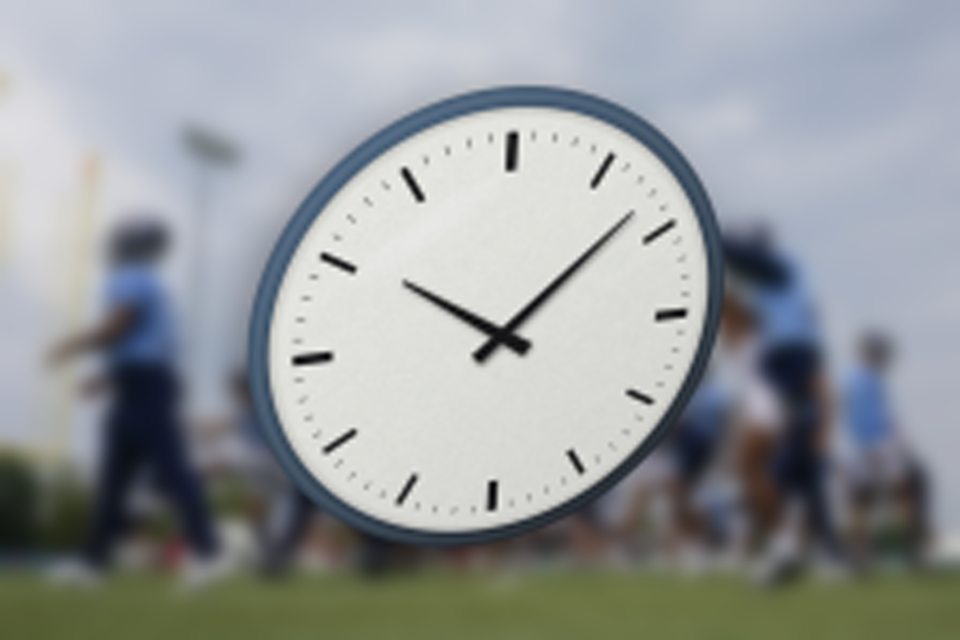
10:08
